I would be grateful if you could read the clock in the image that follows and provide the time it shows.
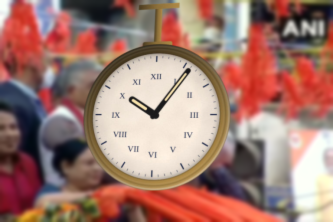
10:06
